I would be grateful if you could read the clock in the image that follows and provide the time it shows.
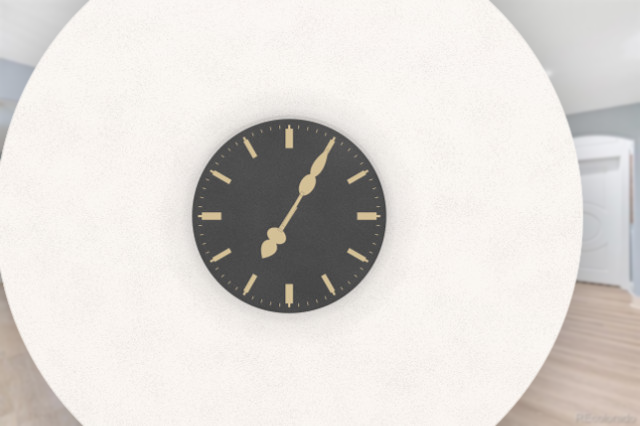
7:05
